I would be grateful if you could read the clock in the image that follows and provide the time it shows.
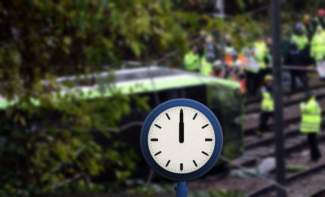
12:00
